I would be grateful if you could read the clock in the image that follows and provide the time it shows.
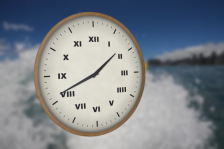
1:41
